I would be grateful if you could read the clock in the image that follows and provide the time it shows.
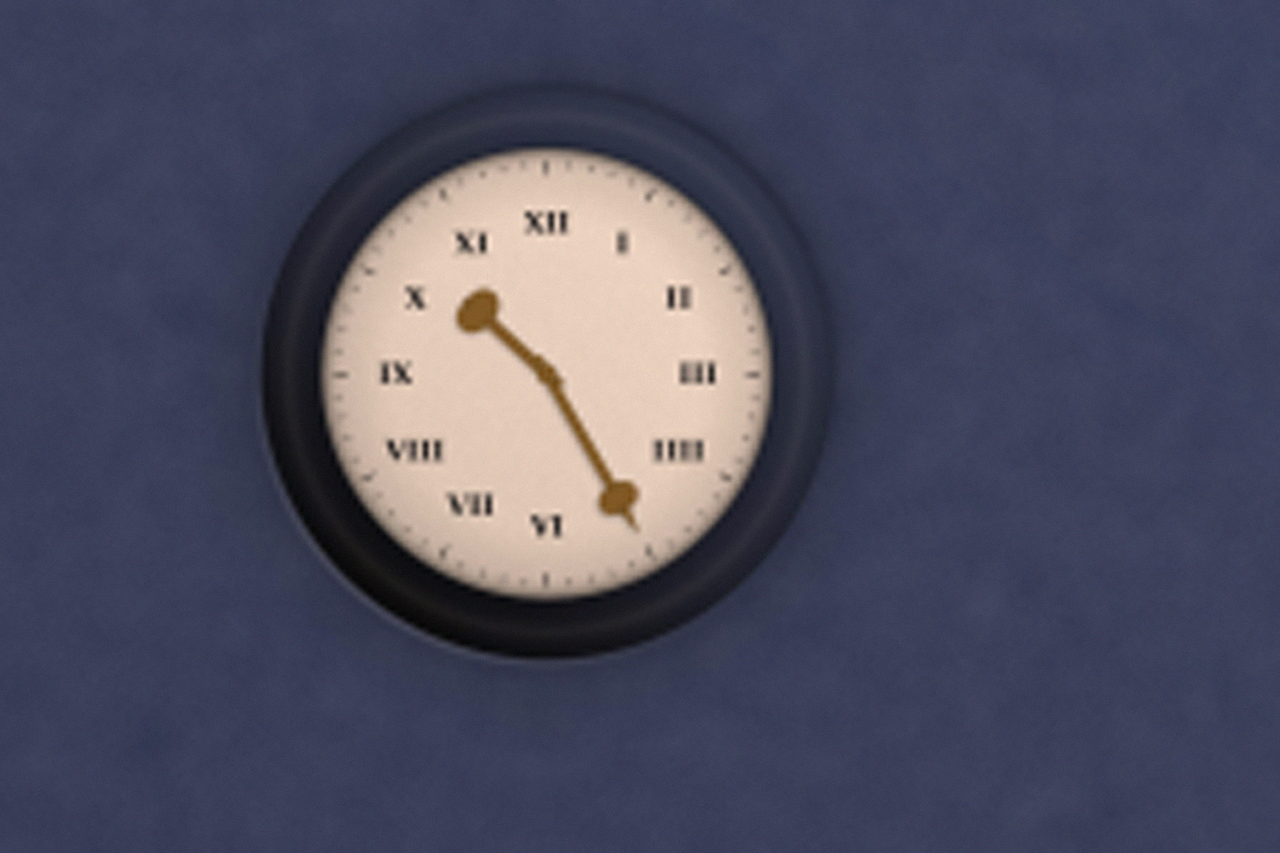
10:25
